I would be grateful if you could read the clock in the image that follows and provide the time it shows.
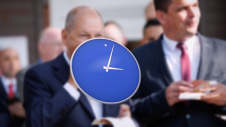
3:03
